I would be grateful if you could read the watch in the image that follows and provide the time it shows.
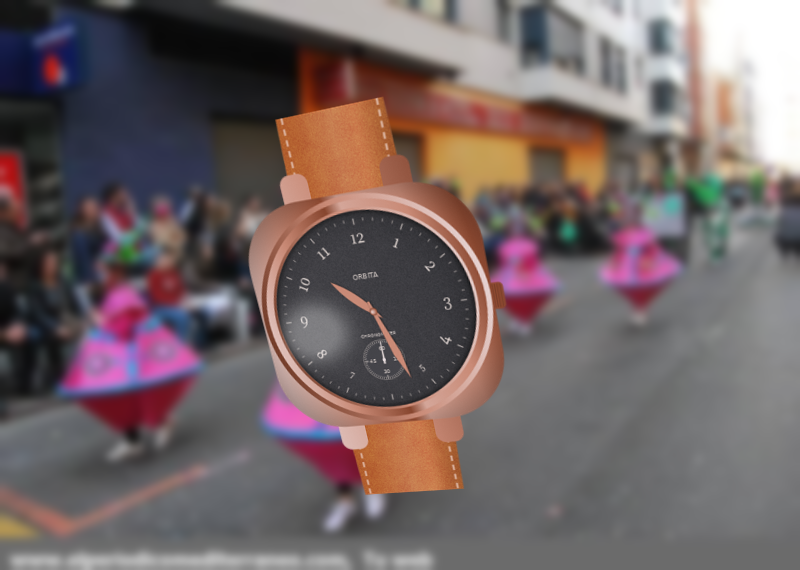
10:27
